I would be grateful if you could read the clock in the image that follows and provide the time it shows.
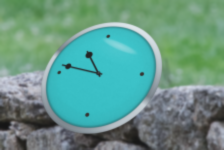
10:47
